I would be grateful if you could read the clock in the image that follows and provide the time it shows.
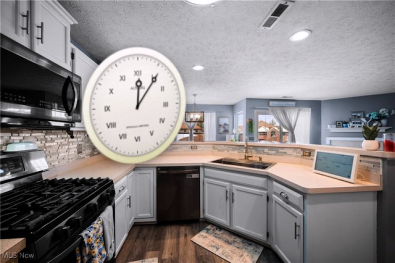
12:06
